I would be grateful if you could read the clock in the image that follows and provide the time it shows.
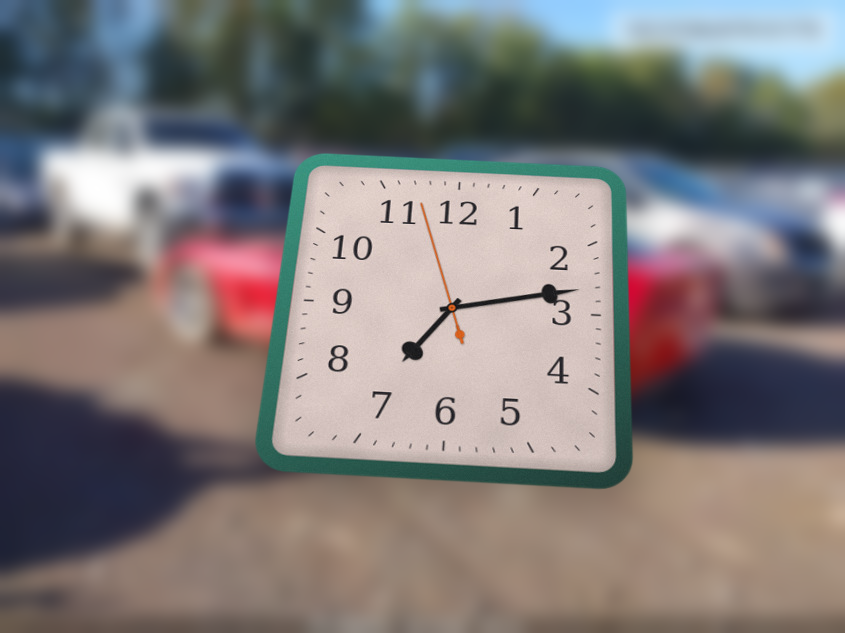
7:12:57
